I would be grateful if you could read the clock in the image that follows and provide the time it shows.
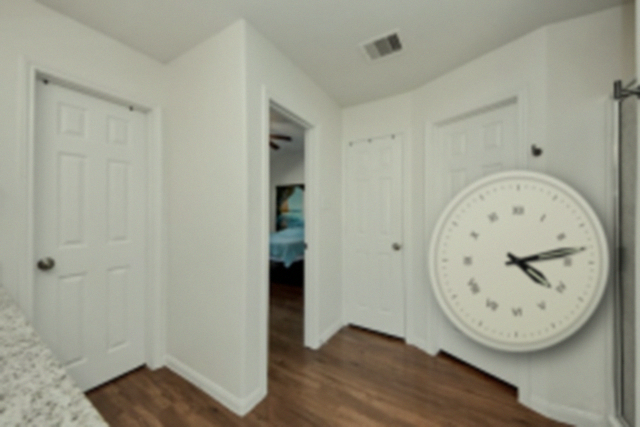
4:13
